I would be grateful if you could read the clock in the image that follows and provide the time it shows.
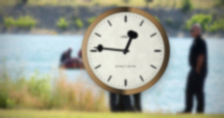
12:46
